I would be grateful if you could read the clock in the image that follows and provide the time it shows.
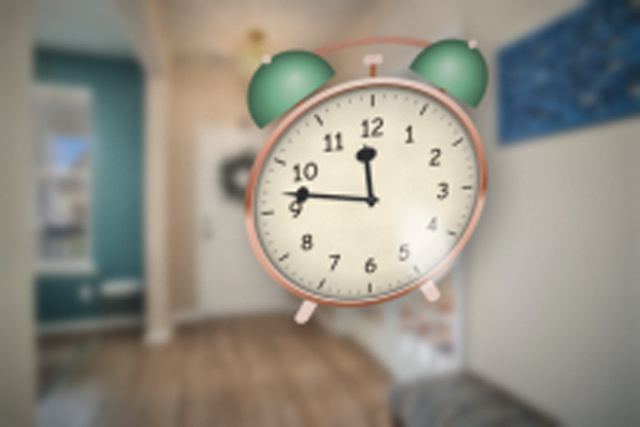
11:47
